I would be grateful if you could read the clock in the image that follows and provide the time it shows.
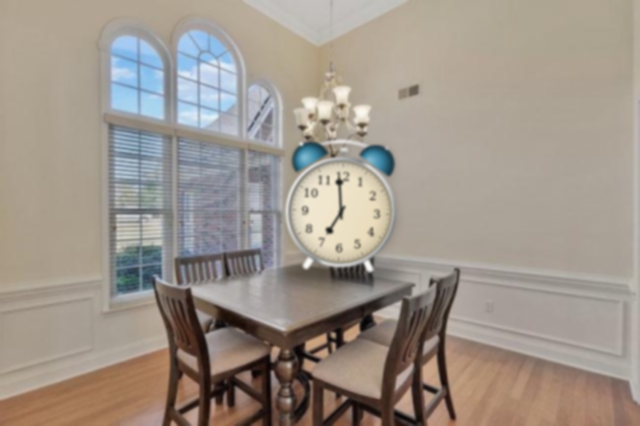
6:59
